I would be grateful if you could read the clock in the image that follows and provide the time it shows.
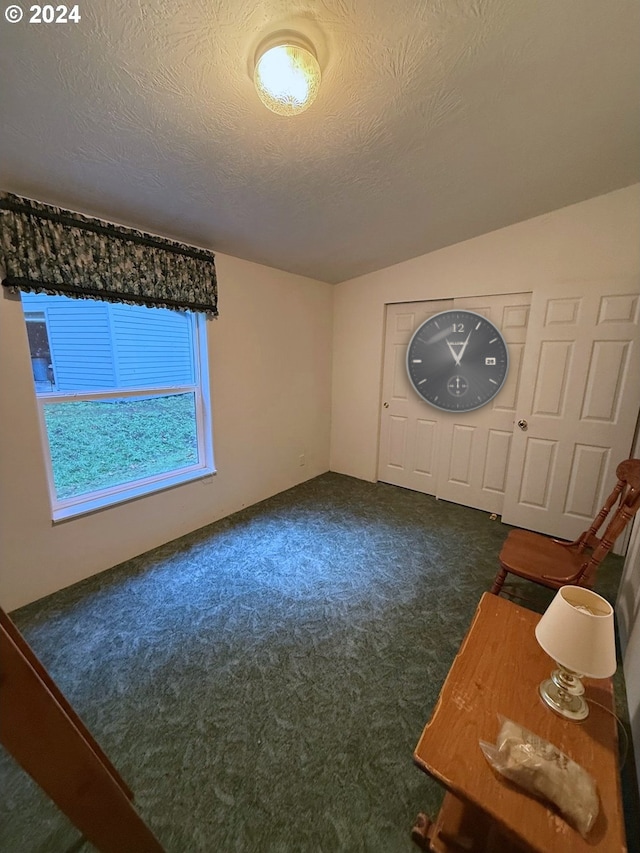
11:04
